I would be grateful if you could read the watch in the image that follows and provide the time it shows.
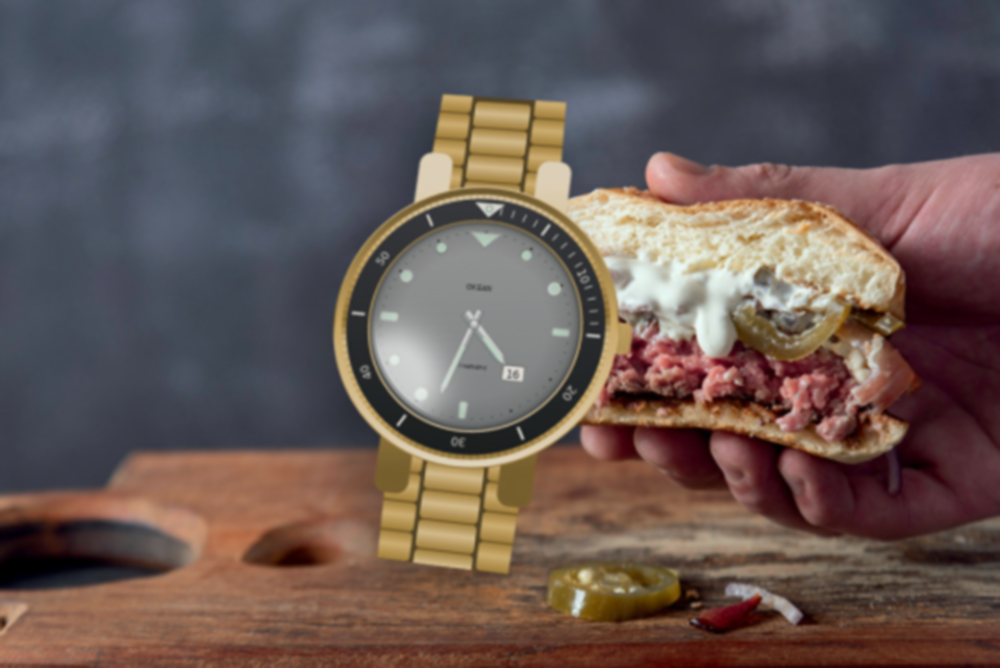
4:33
